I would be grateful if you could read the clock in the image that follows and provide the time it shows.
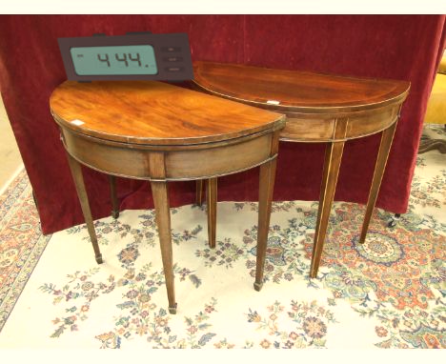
4:44
